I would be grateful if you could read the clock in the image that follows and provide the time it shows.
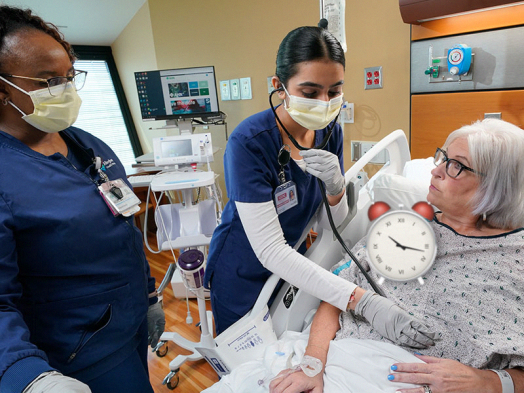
10:17
